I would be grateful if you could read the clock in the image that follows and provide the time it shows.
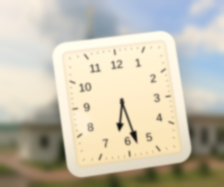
6:28
